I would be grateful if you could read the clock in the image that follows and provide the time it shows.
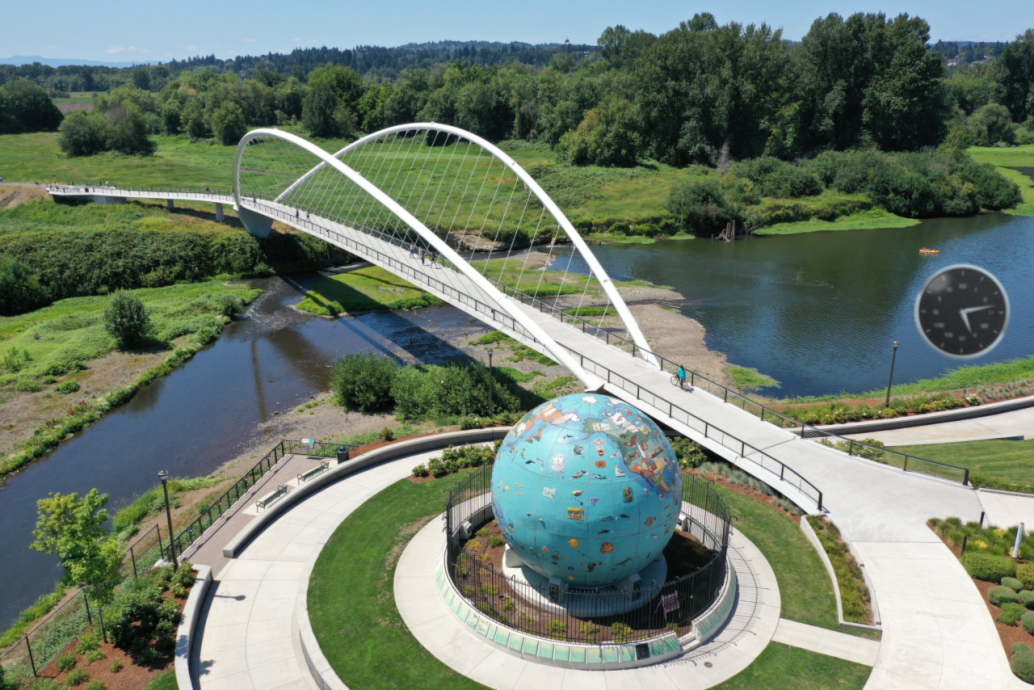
5:13
